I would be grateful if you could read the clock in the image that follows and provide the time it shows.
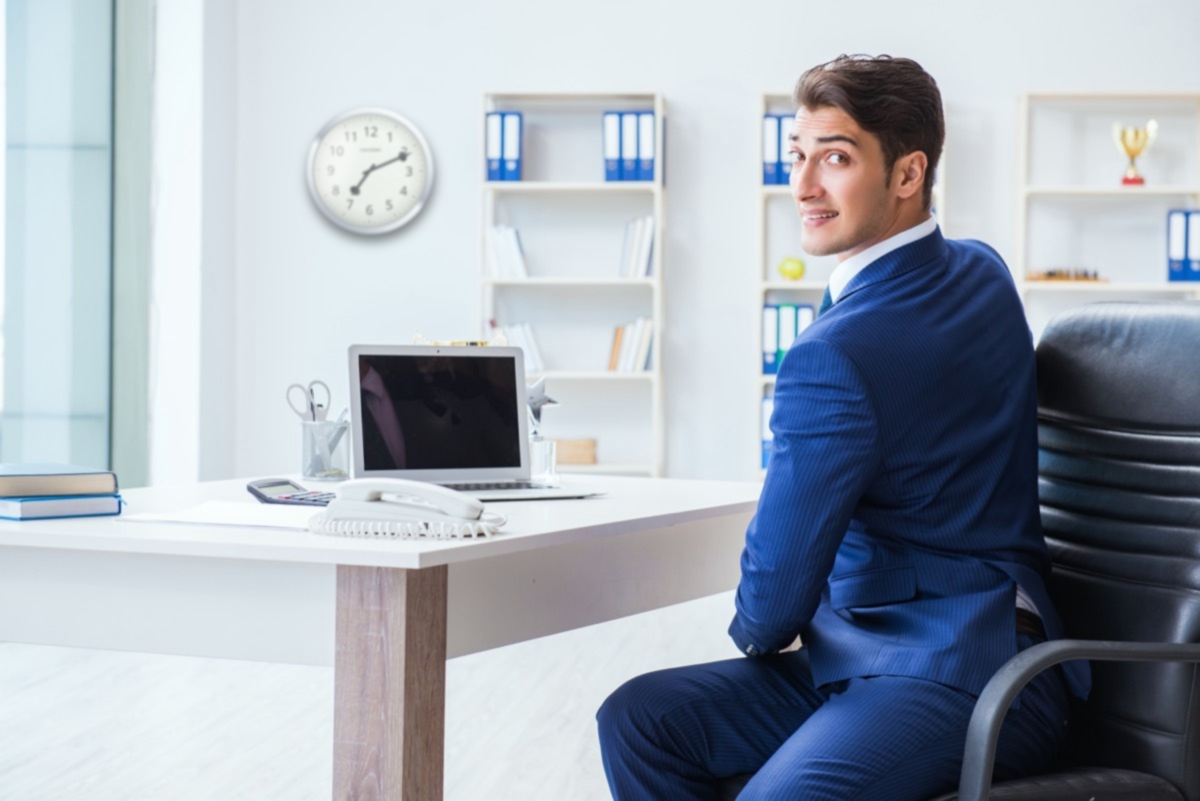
7:11
